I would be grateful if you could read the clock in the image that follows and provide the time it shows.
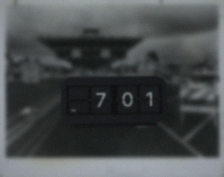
7:01
